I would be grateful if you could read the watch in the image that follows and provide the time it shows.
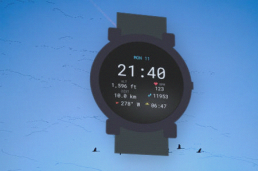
21:40
